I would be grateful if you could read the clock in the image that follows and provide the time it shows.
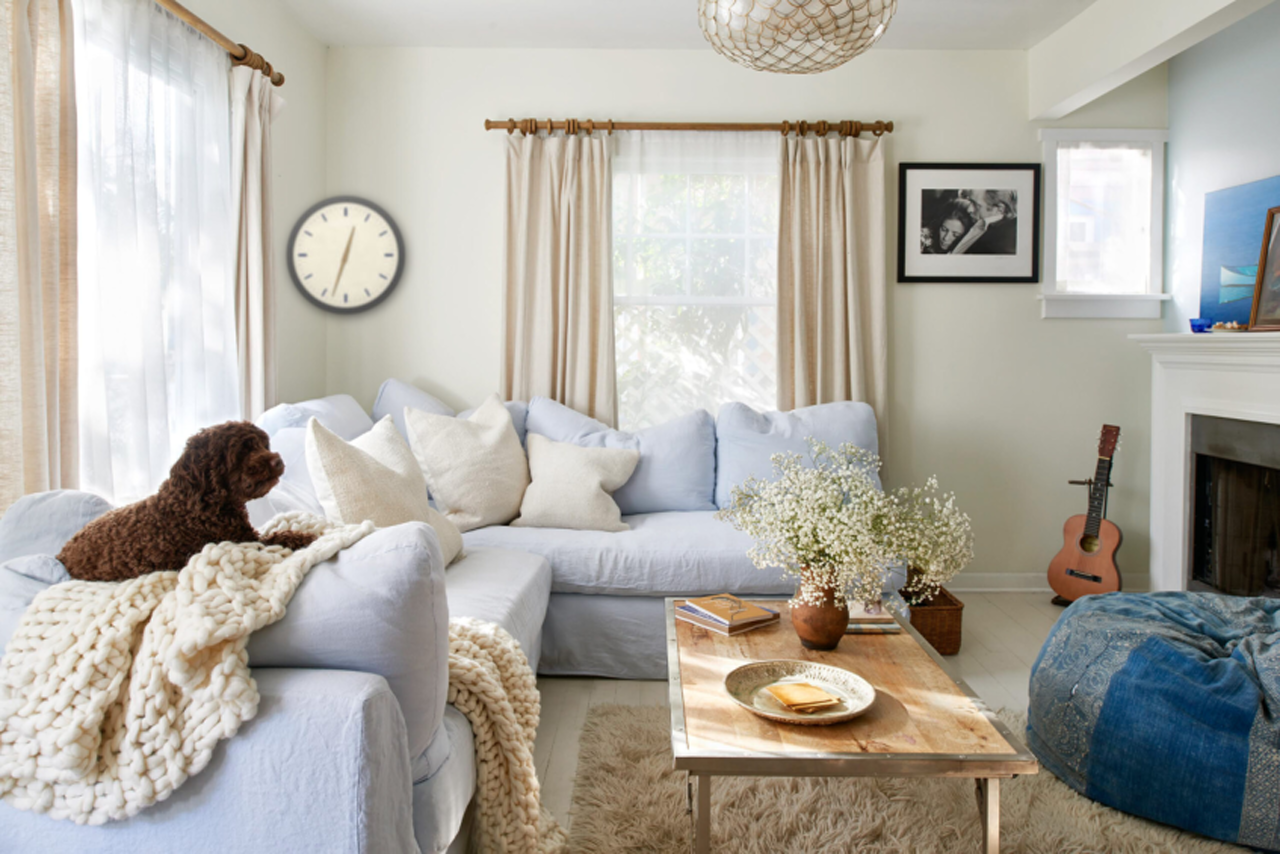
12:33
